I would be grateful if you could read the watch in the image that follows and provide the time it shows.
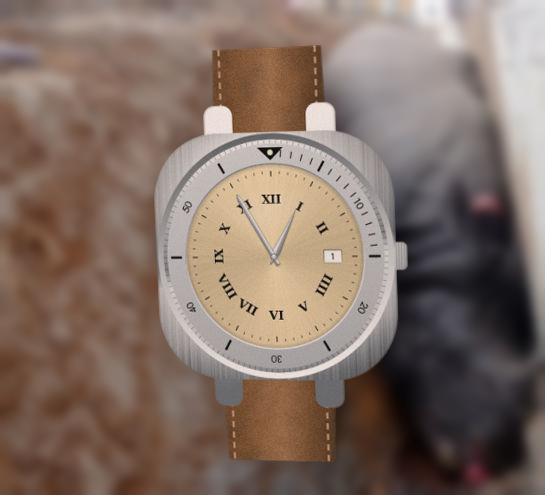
12:55
